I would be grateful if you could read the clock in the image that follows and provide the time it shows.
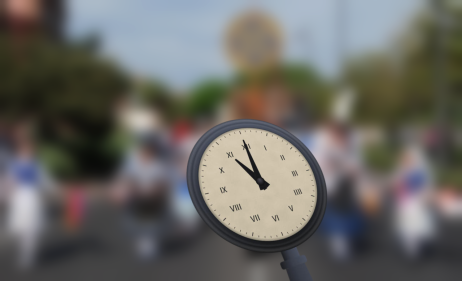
11:00
